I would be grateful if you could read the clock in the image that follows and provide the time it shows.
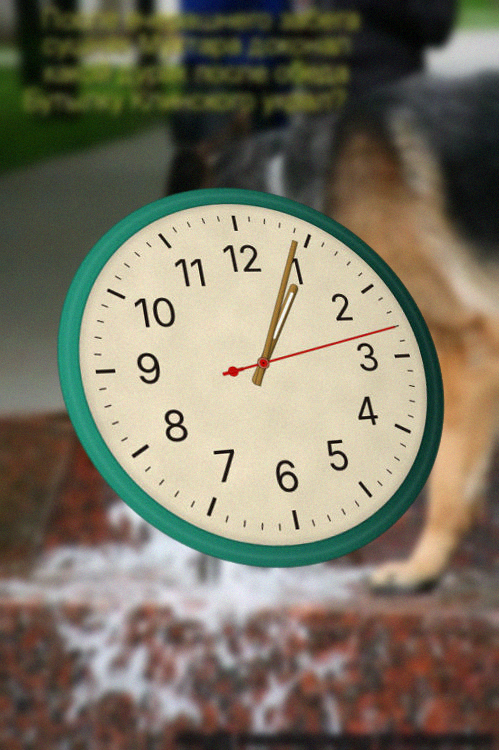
1:04:13
